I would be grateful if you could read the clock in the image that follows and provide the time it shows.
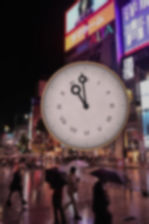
10:59
